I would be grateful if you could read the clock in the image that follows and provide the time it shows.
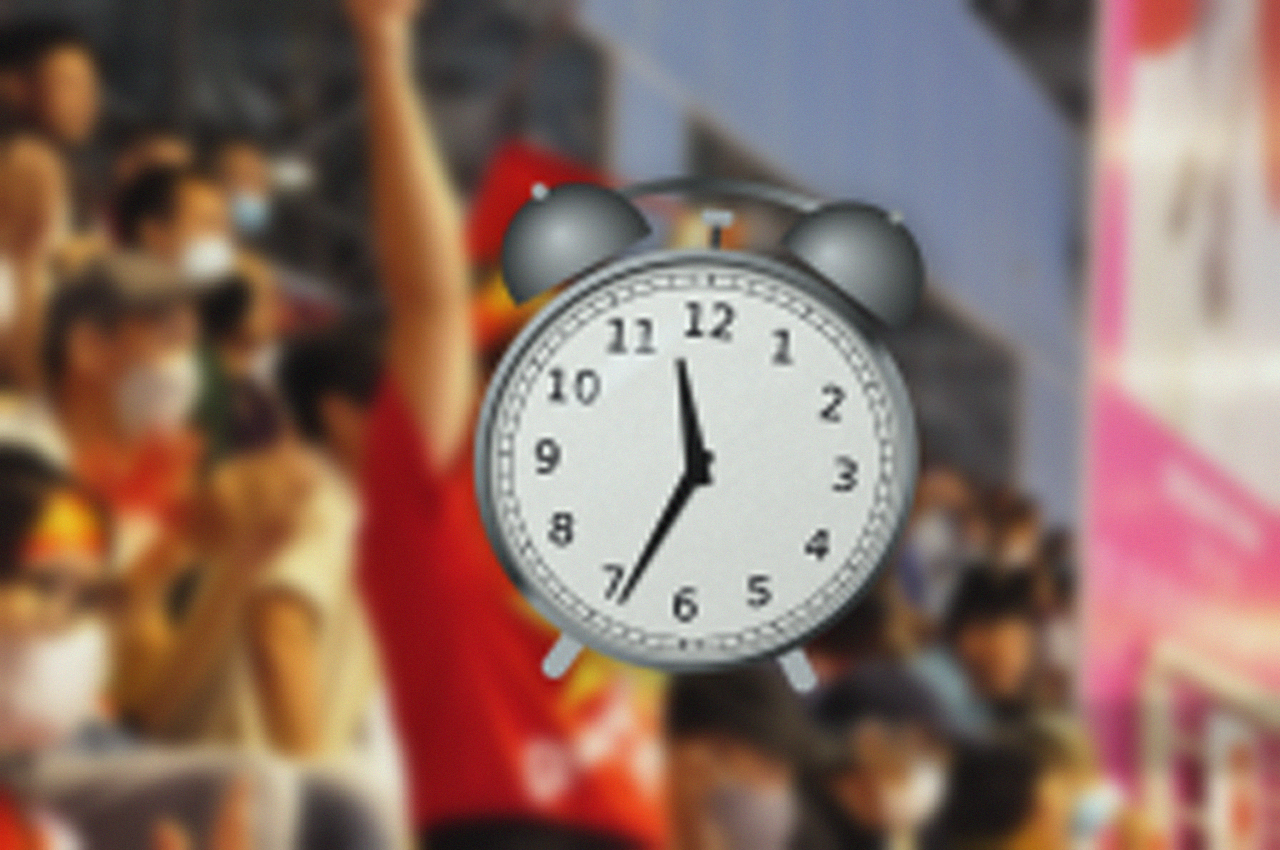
11:34
